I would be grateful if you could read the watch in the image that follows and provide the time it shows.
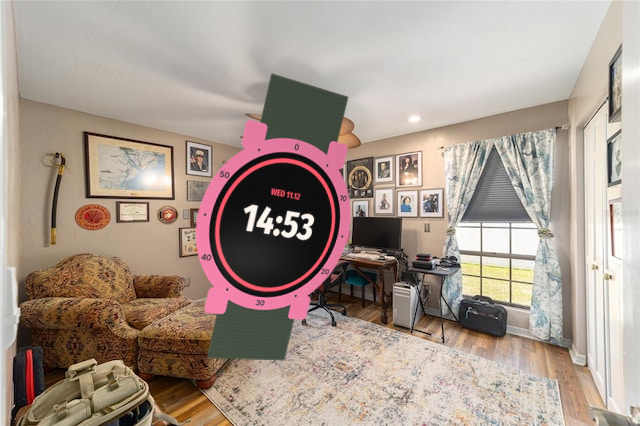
14:53
